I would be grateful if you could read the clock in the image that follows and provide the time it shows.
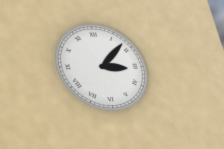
3:08
